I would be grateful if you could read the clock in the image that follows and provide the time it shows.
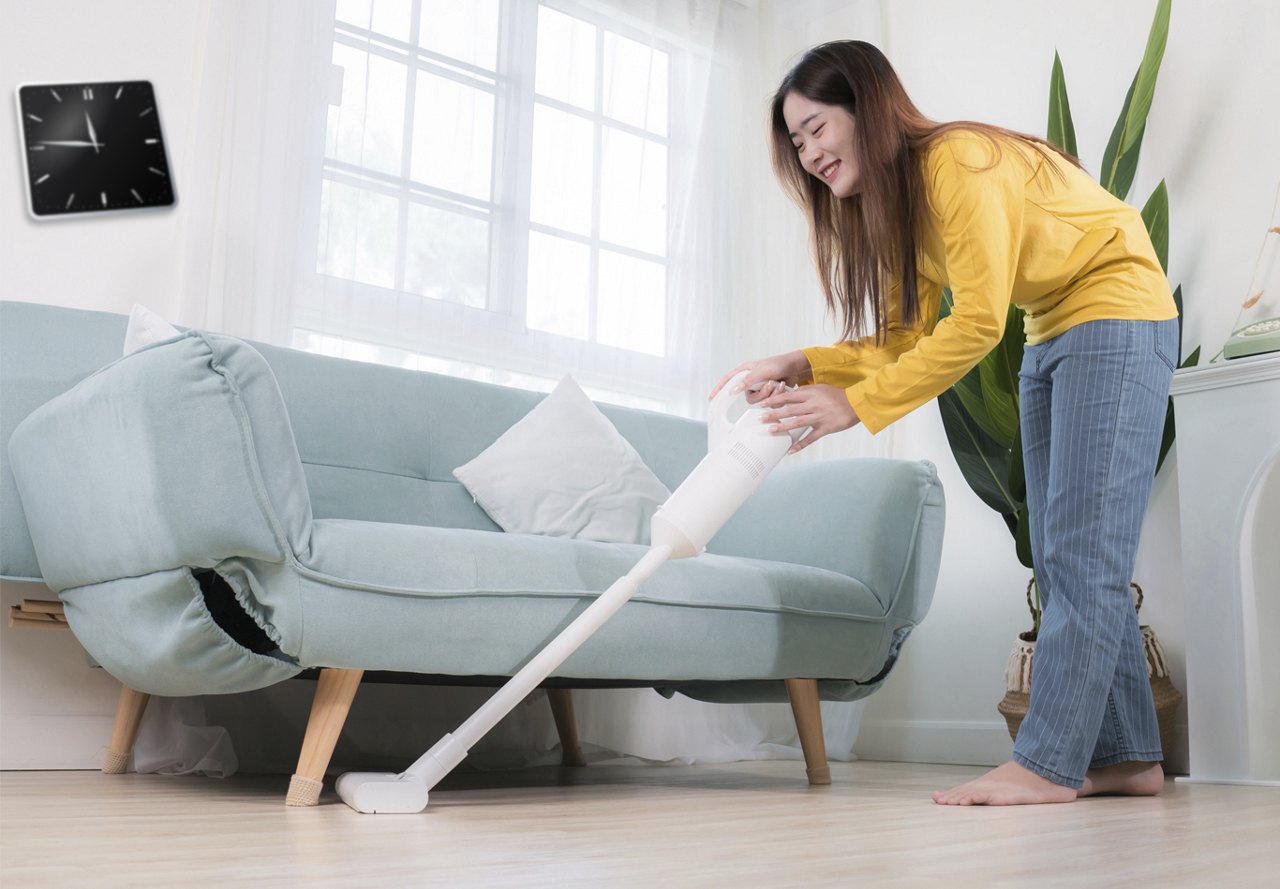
11:46
